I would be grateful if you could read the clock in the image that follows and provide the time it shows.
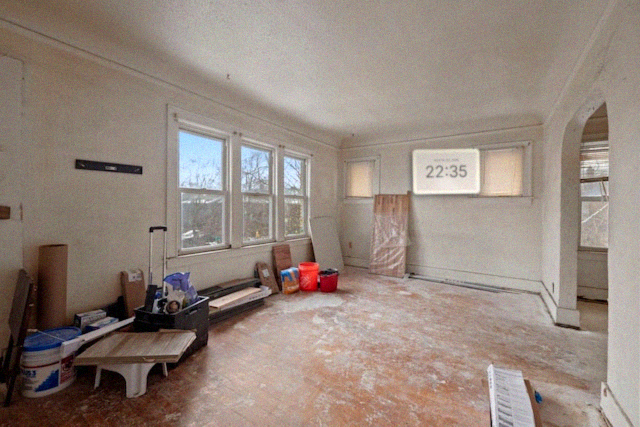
22:35
